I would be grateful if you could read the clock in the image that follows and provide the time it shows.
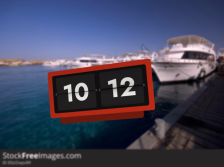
10:12
